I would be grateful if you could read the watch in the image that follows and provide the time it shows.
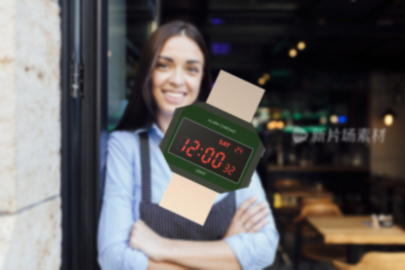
12:00
